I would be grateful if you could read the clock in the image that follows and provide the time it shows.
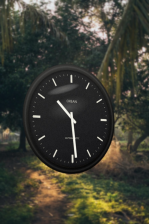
10:29
